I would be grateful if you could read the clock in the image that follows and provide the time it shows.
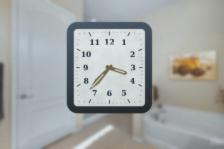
3:37
